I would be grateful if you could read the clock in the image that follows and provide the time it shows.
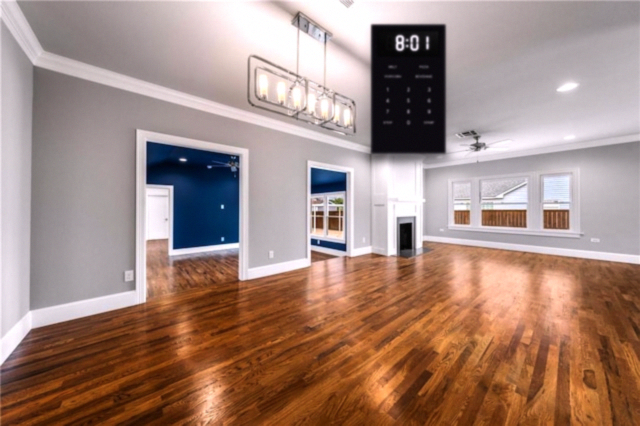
8:01
